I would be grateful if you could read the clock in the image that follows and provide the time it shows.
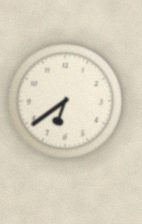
6:39
